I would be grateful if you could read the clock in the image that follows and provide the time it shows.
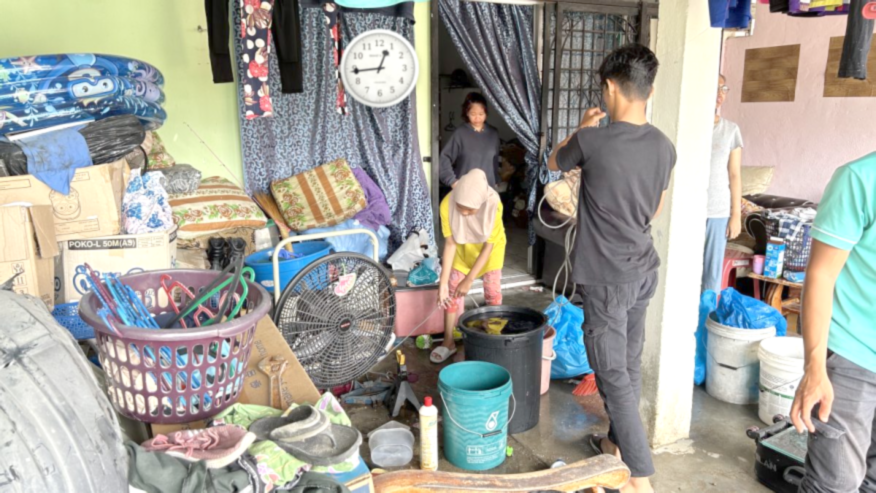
12:44
